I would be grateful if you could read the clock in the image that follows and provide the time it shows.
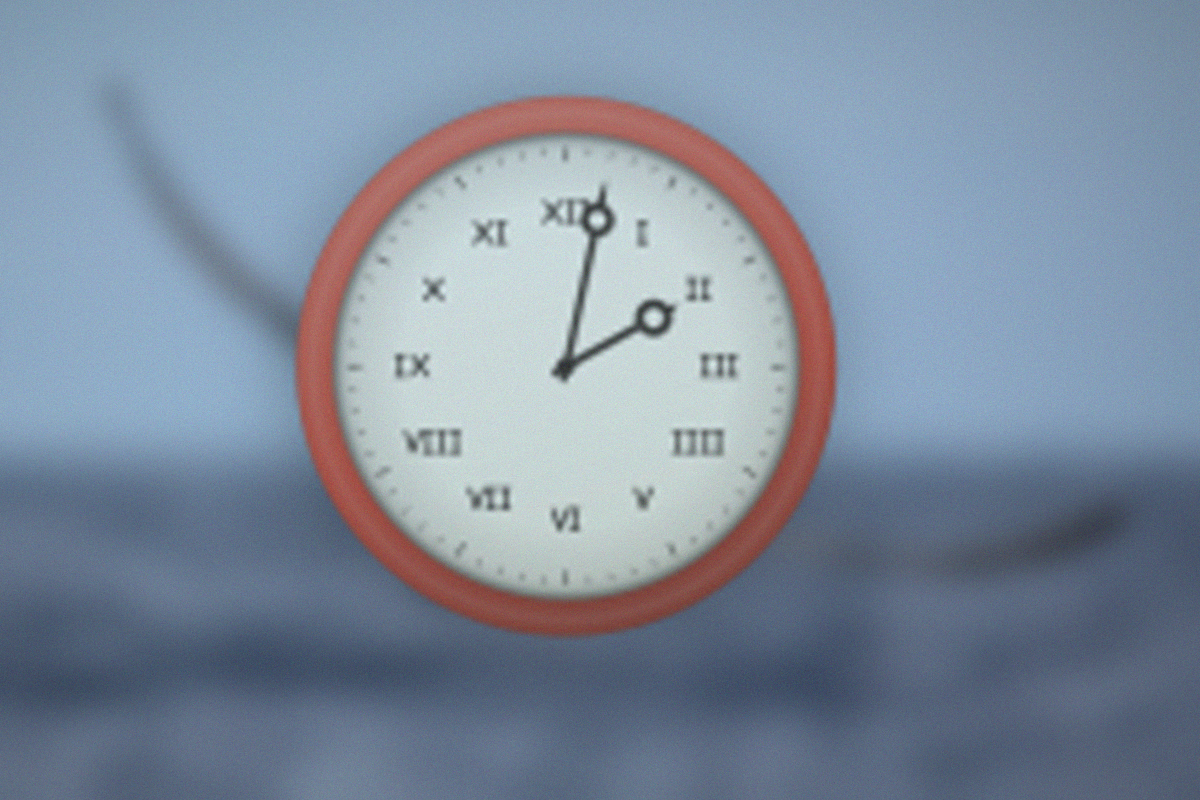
2:02
